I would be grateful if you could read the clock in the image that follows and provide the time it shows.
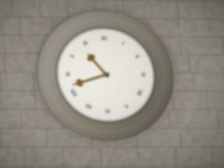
10:42
